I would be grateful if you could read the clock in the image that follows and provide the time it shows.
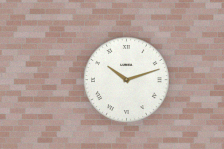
10:12
